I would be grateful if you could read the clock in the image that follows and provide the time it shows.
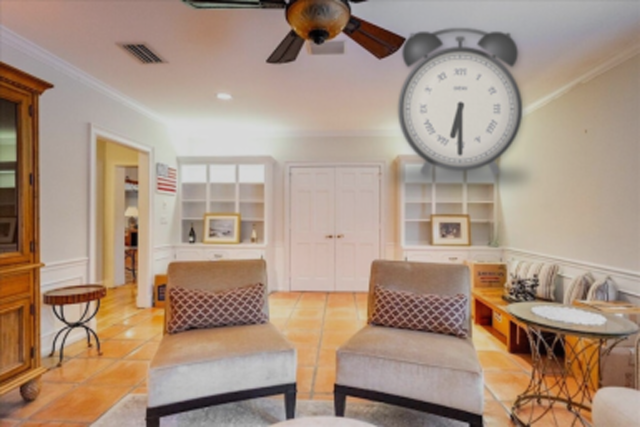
6:30
